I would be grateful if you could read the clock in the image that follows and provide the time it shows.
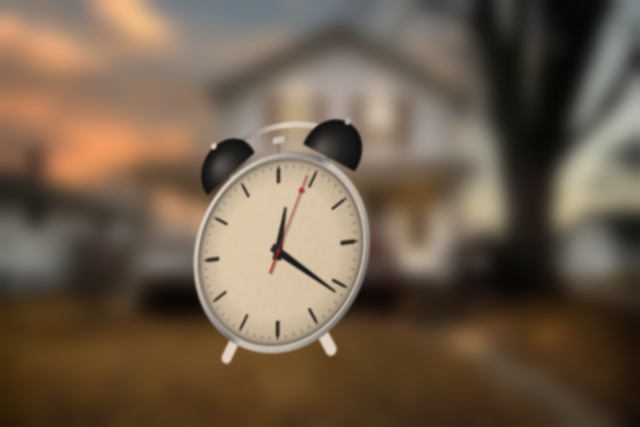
12:21:04
